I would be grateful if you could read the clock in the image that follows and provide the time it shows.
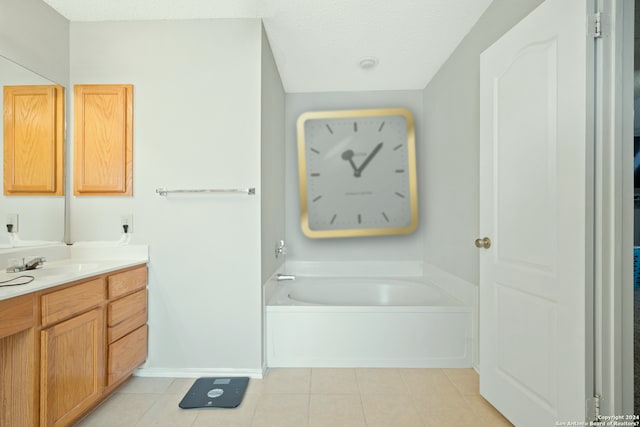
11:07
